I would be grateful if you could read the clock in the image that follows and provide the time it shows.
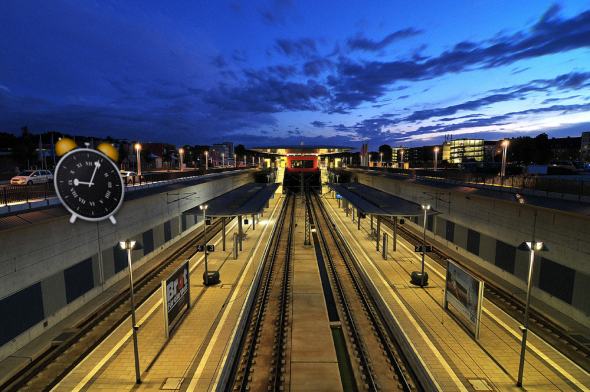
9:04
